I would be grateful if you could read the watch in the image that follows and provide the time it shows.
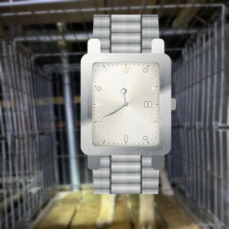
11:40
